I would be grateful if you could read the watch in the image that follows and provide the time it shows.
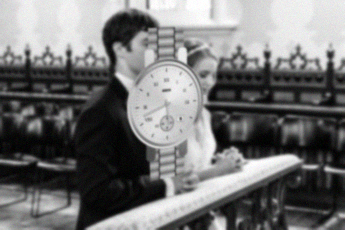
5:42
